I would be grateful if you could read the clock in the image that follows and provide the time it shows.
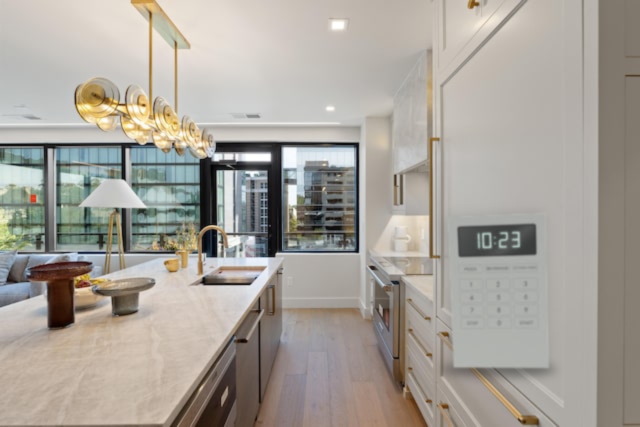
10:23
